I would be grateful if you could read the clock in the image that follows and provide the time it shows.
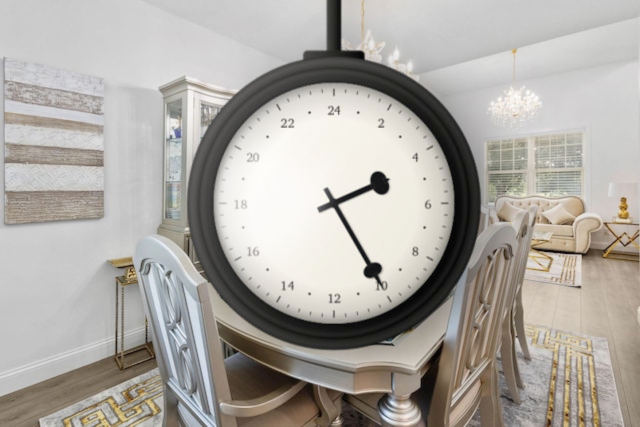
4:25
